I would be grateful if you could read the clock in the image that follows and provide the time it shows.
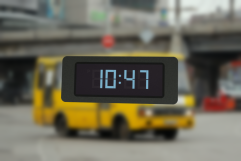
10:47
